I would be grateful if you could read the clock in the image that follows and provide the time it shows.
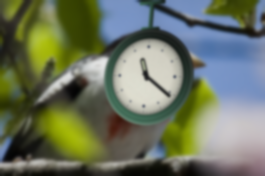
11:21
